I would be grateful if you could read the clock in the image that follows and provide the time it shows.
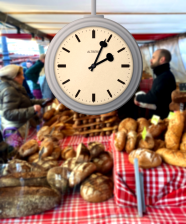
2:04
